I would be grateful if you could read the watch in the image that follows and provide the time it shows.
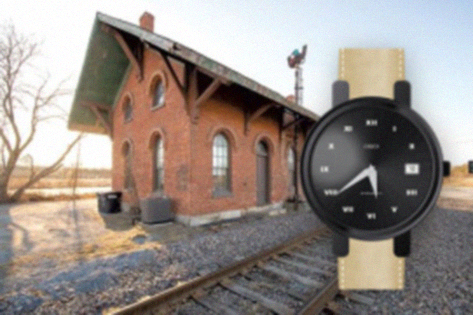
5:39
